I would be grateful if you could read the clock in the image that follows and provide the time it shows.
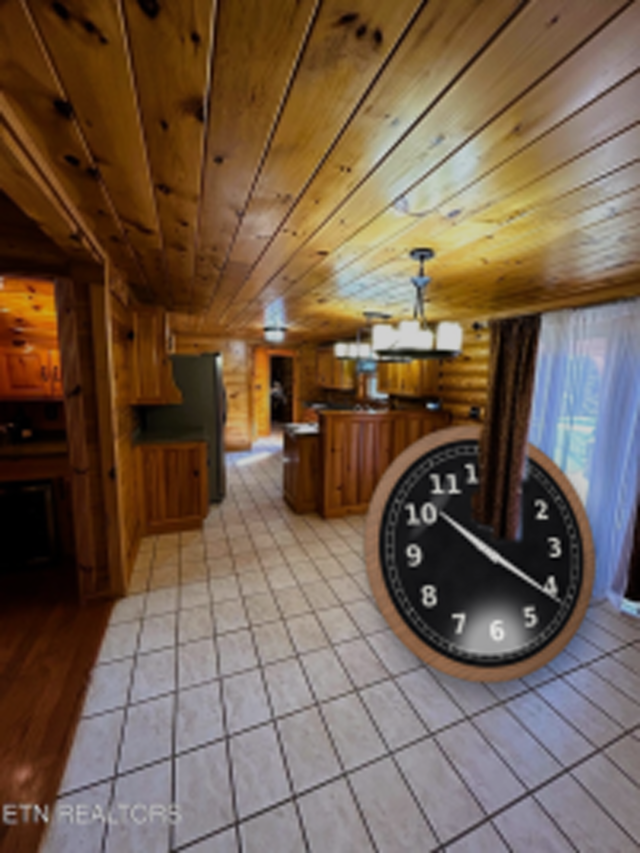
10:21
